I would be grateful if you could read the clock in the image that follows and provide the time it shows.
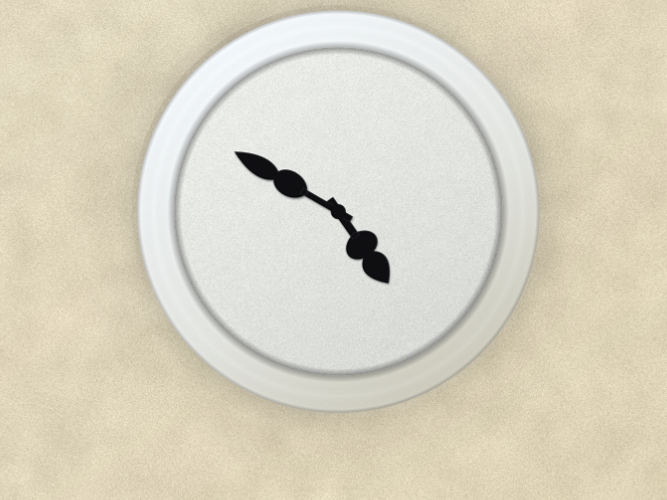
4:50
